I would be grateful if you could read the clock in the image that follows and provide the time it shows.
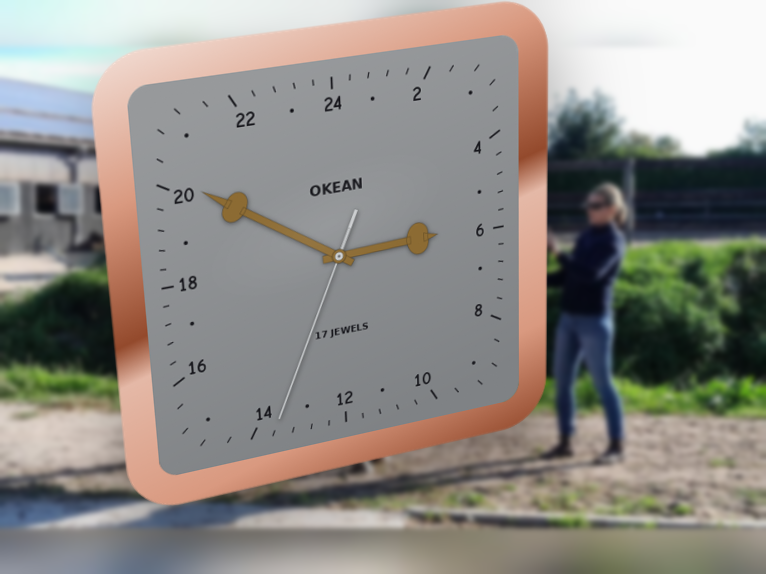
5:50:34
